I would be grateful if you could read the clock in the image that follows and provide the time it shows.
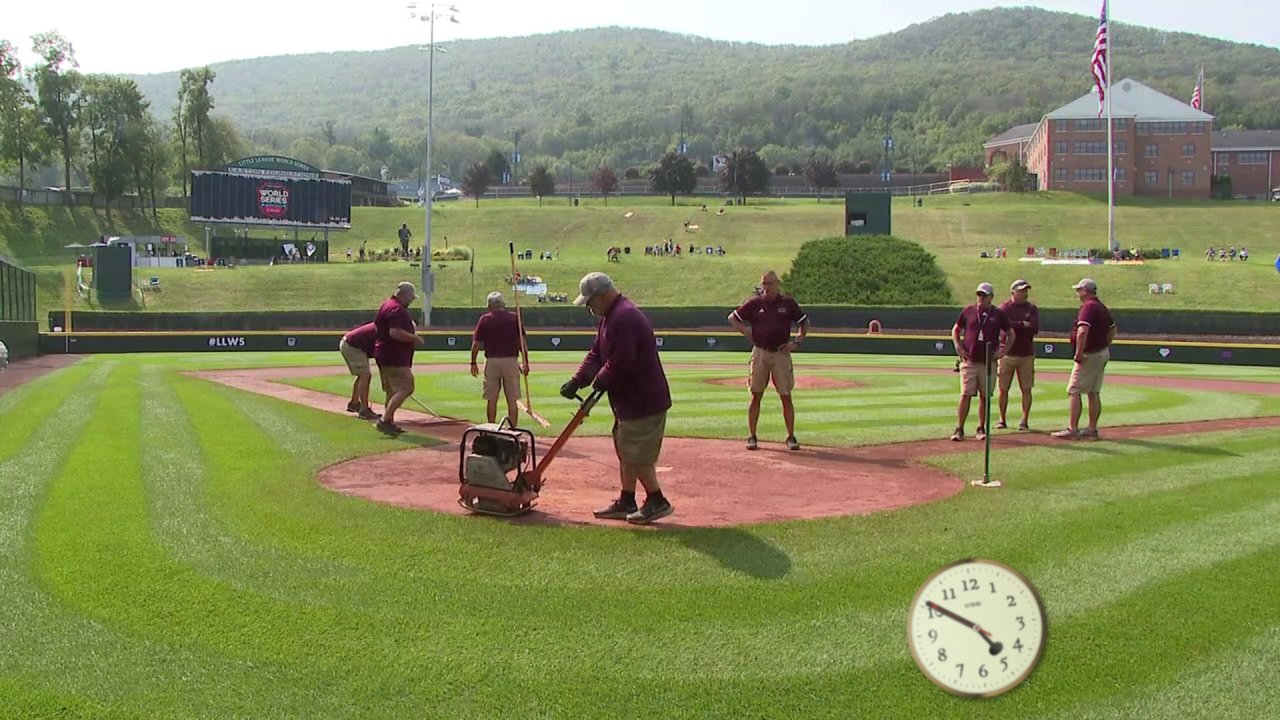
4:50:51
